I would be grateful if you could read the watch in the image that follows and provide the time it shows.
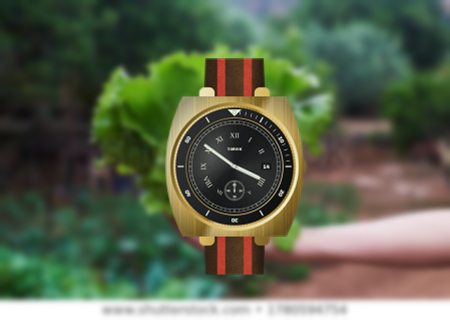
3:51
